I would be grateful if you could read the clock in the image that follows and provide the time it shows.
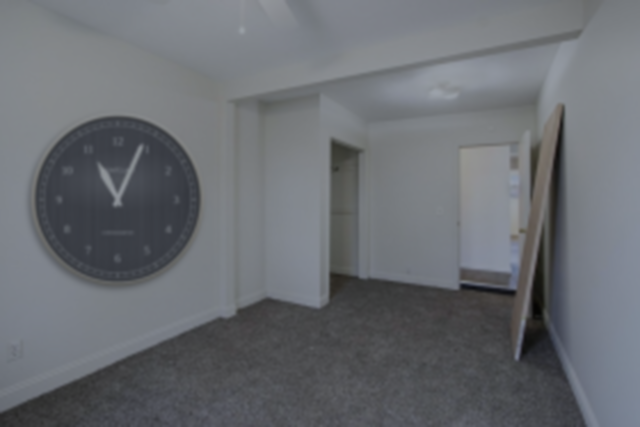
11:04
